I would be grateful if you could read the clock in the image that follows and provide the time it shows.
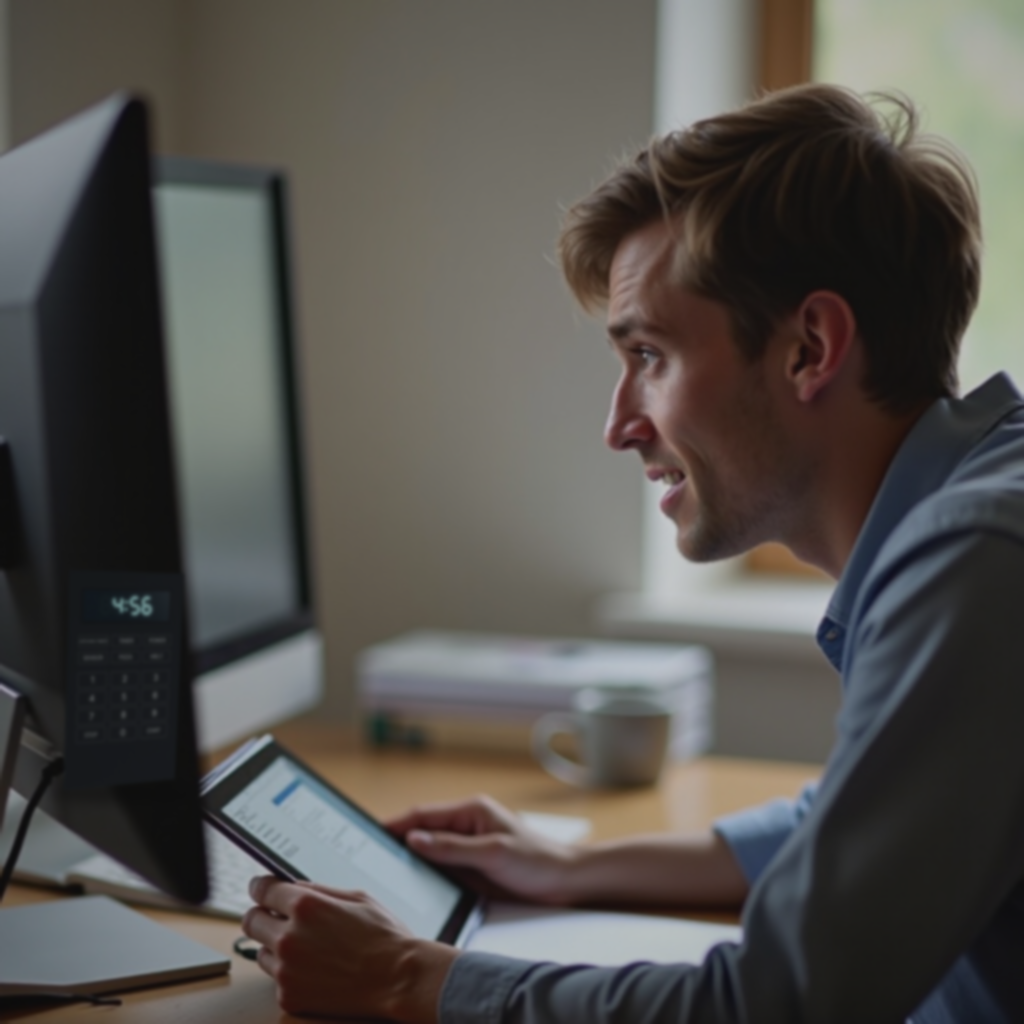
4:56
